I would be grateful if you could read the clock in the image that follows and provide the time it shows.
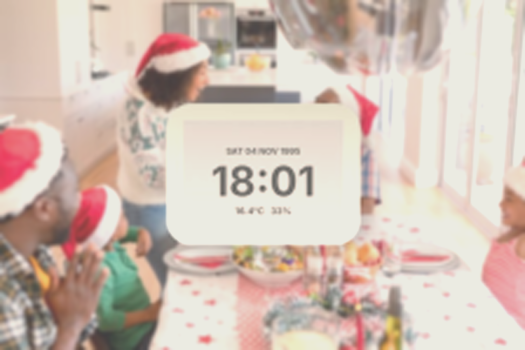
18:01
